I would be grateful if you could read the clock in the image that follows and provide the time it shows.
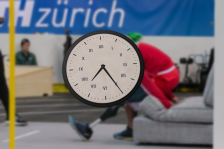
7:25
